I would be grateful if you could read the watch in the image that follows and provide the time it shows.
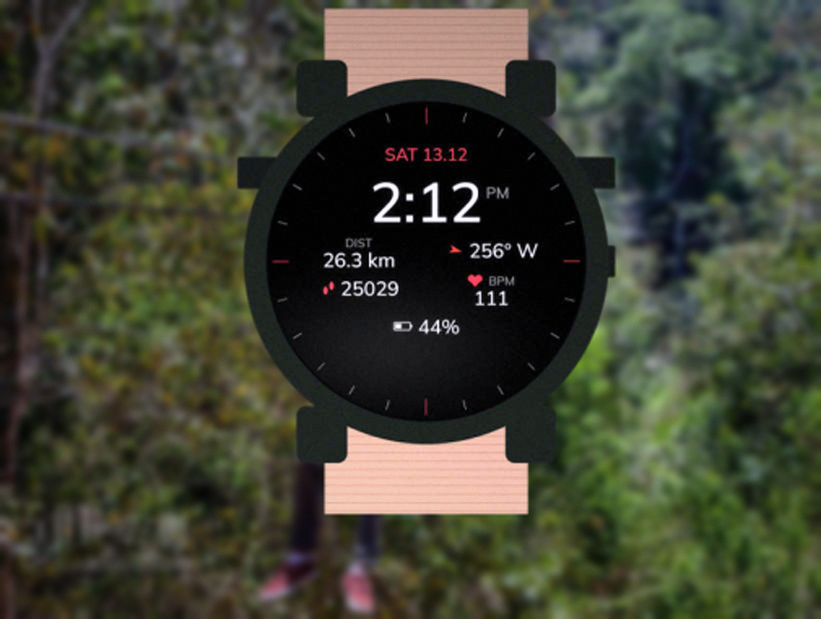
2:12
